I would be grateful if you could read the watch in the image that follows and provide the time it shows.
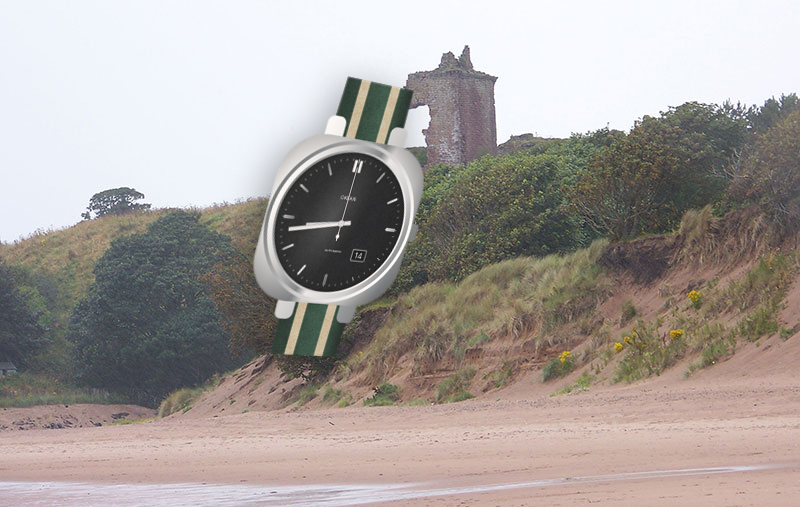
8:43:00
